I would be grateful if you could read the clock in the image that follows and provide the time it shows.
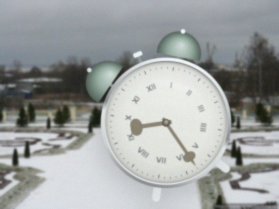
9:28
